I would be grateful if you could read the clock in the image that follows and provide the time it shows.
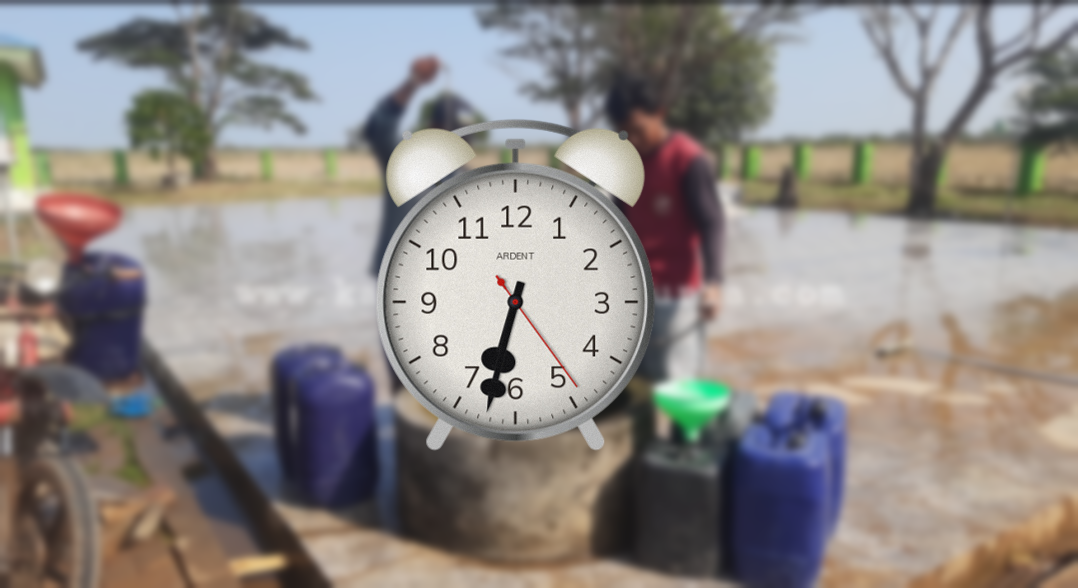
6:32:24
